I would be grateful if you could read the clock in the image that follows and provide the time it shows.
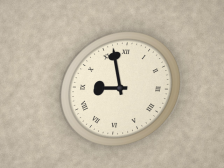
8:57
